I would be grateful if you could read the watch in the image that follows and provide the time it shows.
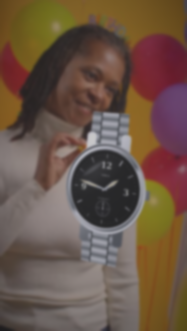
1:47
